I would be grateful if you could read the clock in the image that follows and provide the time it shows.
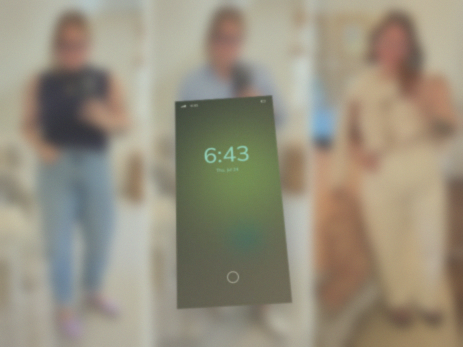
6:43
